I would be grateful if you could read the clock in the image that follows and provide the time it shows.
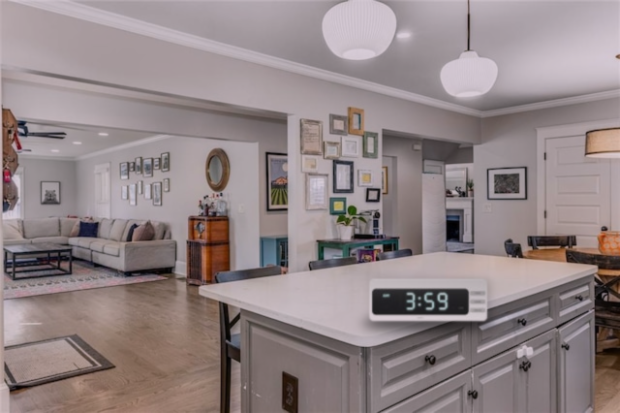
3:59
